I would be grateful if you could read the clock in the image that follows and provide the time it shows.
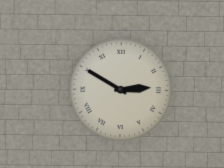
2:50
